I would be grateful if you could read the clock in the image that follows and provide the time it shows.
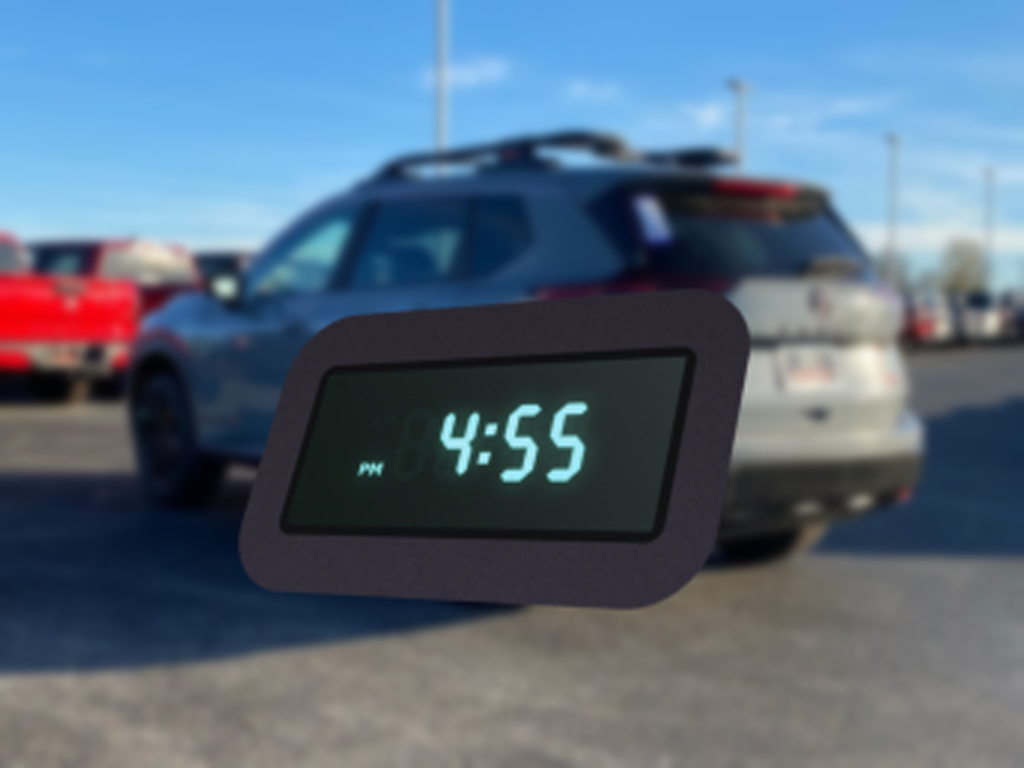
4:55
